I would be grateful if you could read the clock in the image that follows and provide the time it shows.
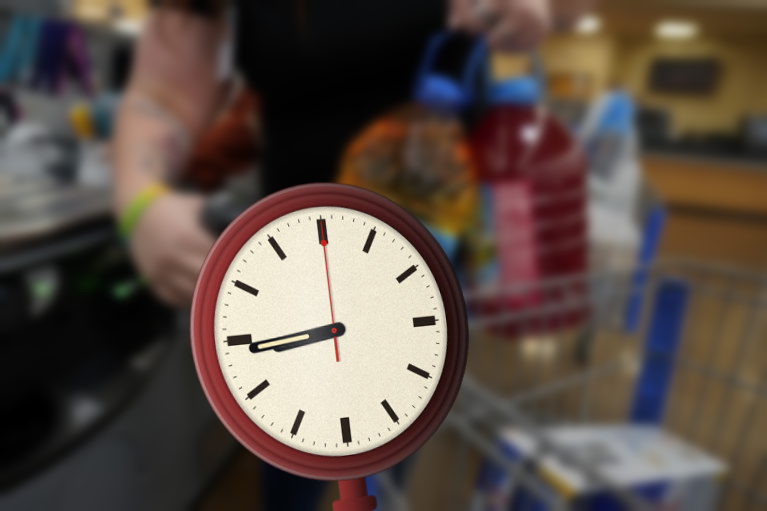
8:44:00
